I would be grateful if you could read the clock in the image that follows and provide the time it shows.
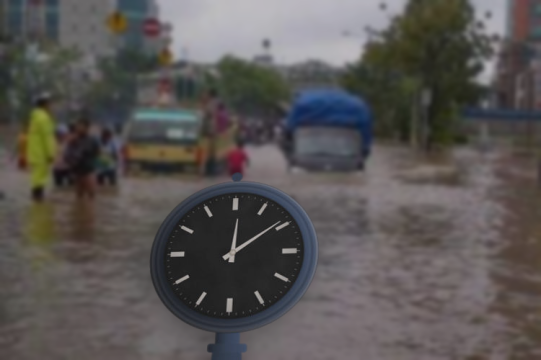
12:09
